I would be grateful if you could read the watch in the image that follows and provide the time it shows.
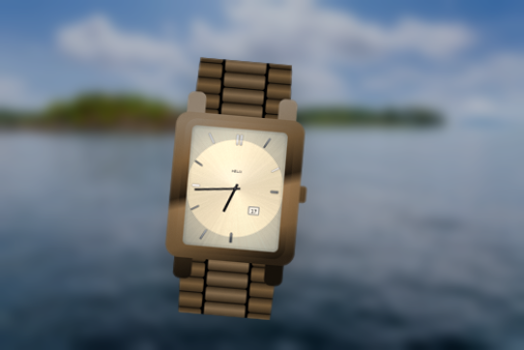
6:44
